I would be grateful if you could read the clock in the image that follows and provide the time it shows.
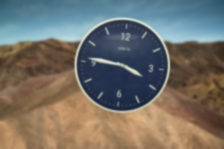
3:46
